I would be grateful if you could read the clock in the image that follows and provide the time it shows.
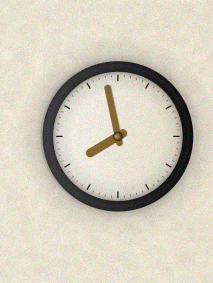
7:58
